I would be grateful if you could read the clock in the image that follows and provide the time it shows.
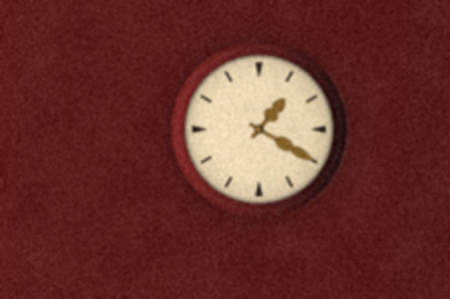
1:20
